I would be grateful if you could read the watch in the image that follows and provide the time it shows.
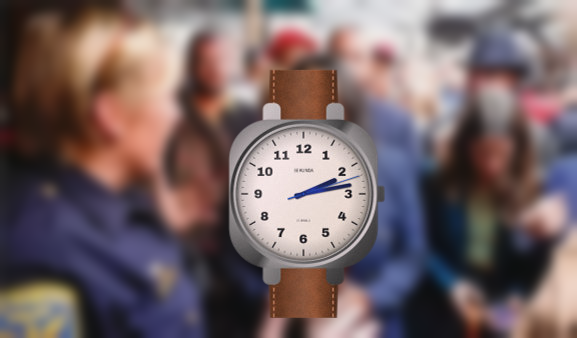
2:13:12
